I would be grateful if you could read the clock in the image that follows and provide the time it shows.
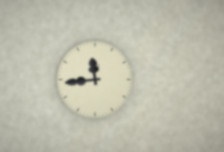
11:44
